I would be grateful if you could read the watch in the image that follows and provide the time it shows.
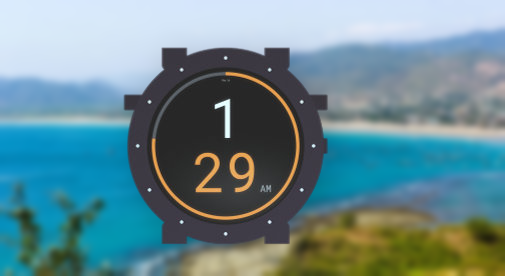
1:29
